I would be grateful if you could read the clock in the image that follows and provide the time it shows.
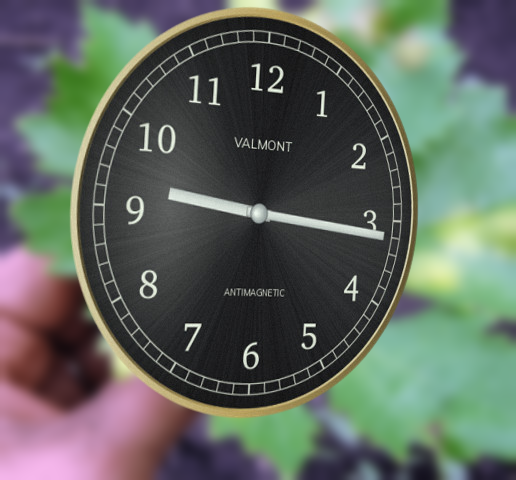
9:16
